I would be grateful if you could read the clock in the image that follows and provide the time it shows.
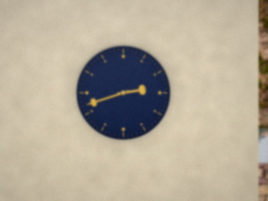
2:42
